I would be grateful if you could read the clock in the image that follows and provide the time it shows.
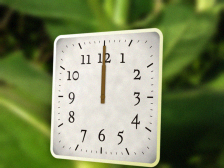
12:00
